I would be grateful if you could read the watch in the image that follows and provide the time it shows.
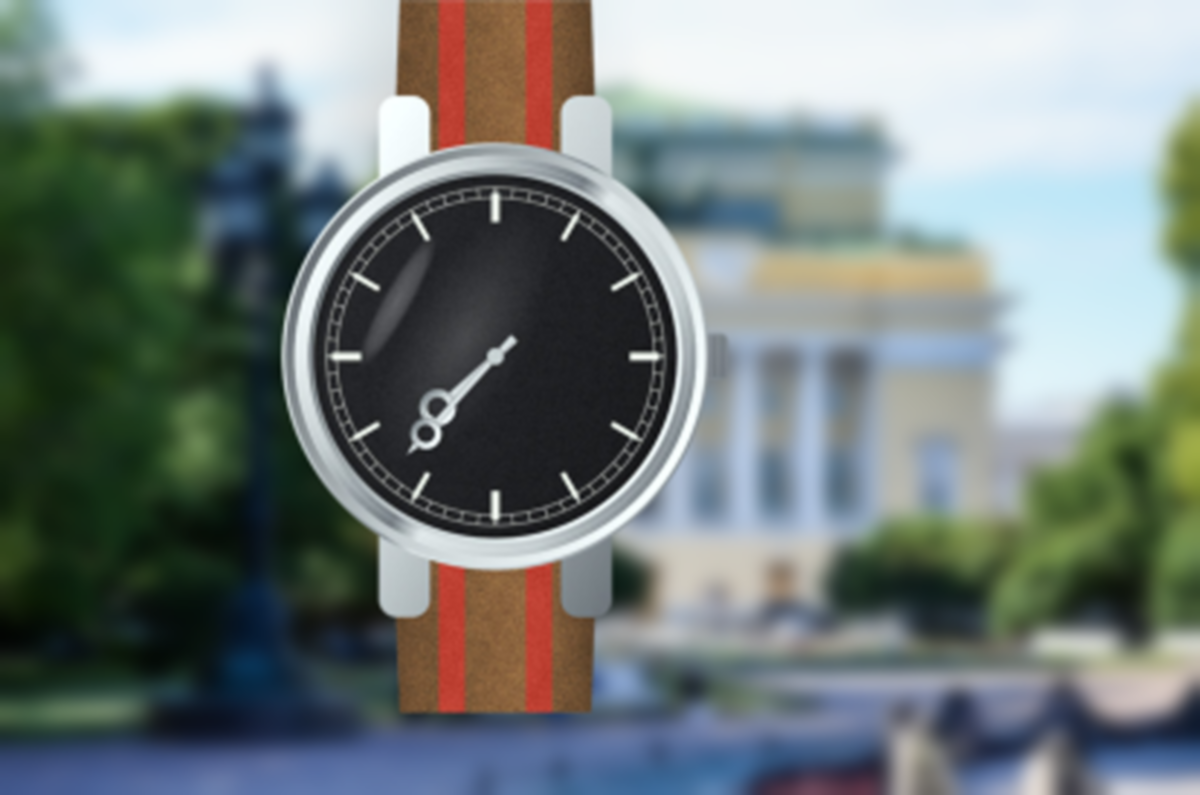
7:37
